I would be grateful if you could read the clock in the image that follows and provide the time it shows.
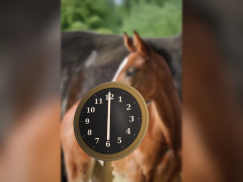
6:00
